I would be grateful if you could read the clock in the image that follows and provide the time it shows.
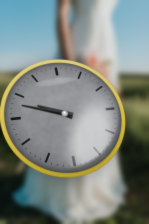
9:48
